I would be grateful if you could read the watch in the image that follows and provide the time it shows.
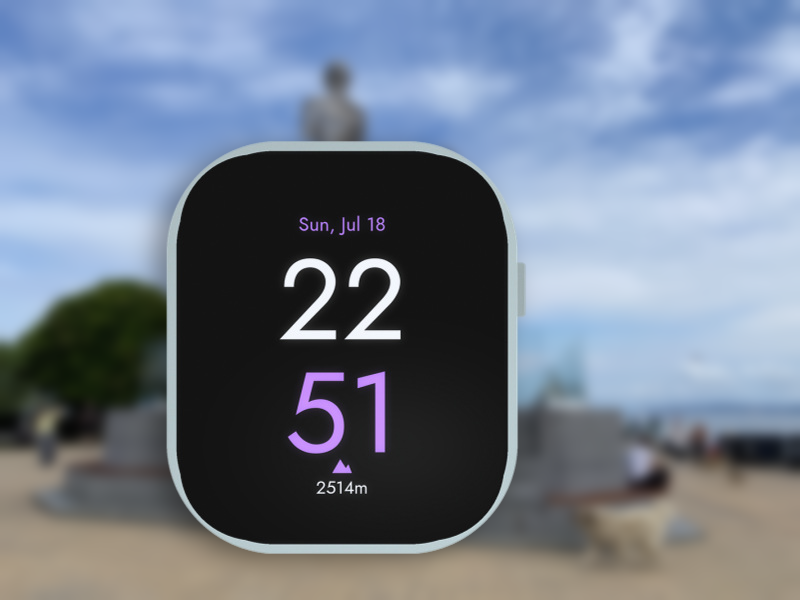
22:51
